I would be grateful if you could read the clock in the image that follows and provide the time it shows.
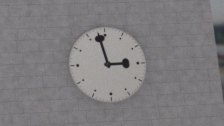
2:58
